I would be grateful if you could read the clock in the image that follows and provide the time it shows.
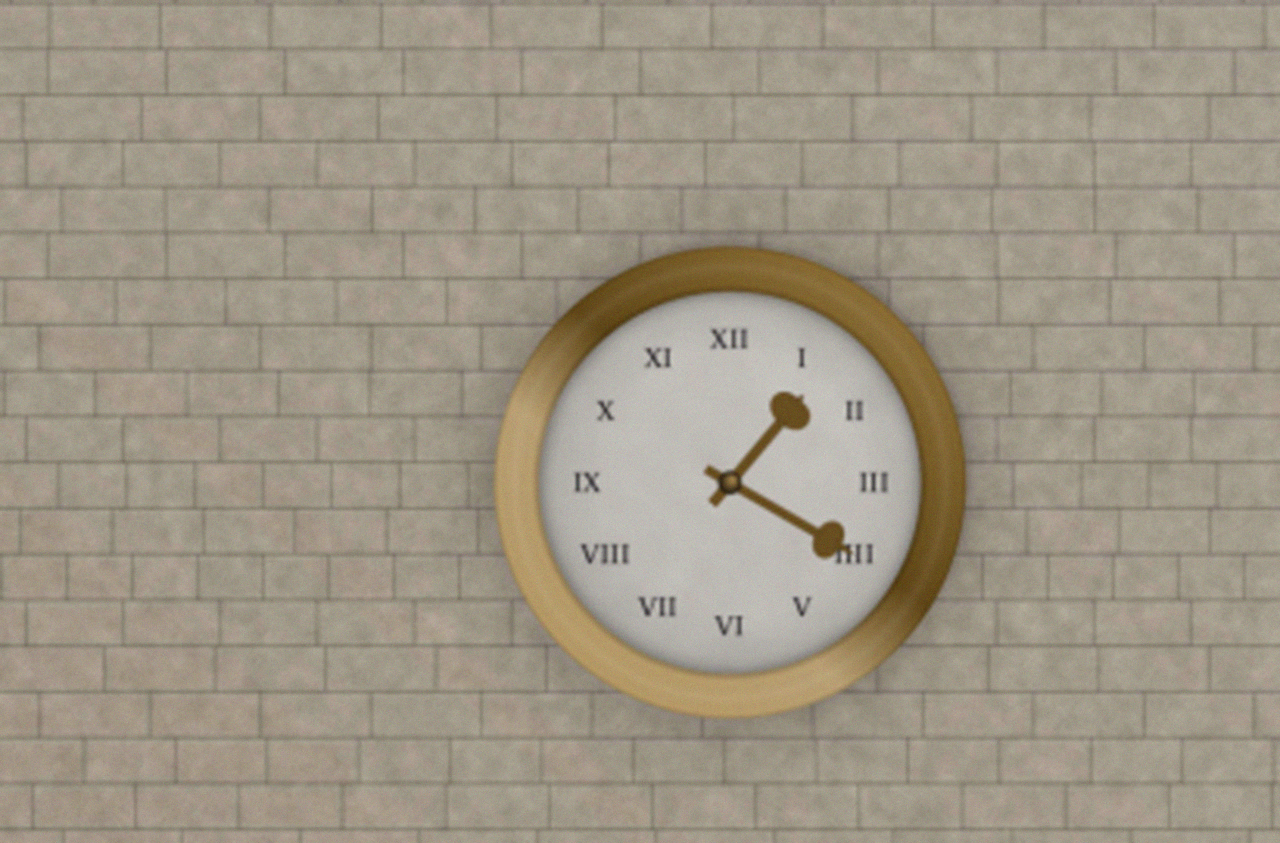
1:20
